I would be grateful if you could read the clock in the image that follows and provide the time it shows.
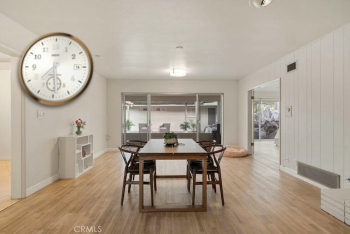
7:29
